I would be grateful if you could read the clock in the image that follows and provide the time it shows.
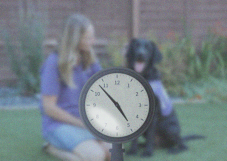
4:53
